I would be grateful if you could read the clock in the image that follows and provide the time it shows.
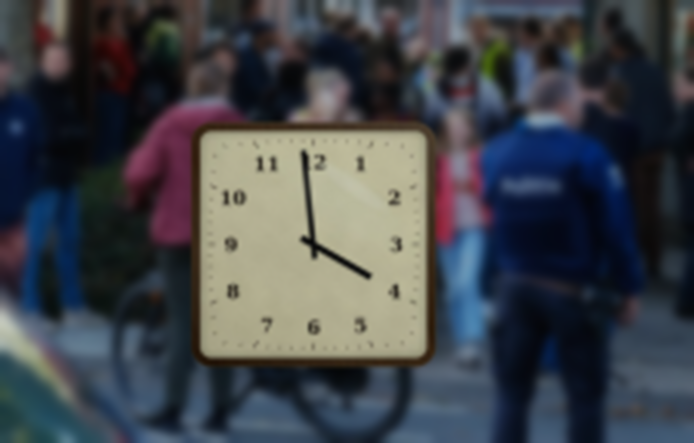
3:59
